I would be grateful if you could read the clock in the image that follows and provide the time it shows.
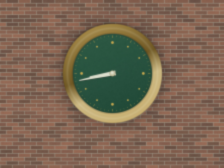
8:43
